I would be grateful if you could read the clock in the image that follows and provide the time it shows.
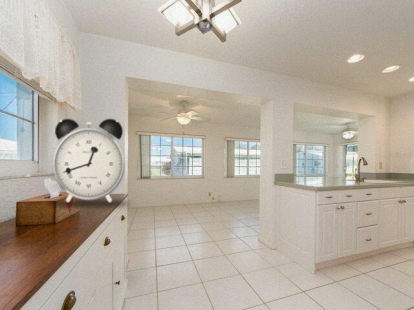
12:42
